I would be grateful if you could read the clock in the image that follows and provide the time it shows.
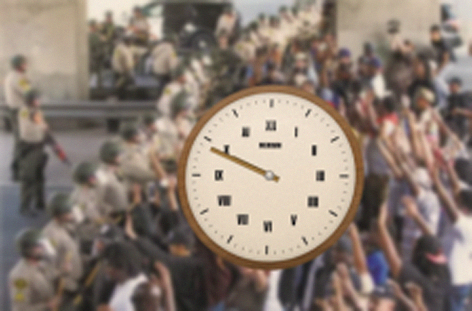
9:49
